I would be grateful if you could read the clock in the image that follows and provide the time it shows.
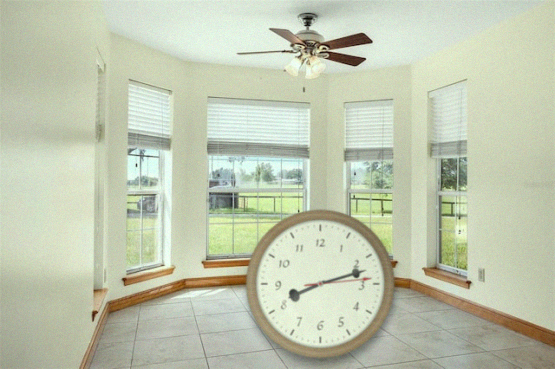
8:12:14
